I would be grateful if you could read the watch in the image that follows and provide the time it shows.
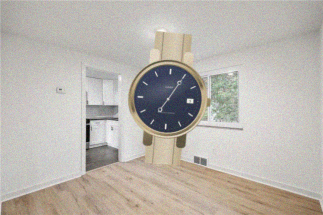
7:05
